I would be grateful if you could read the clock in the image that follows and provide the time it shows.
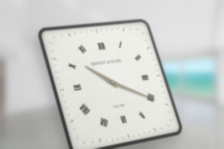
10:20
